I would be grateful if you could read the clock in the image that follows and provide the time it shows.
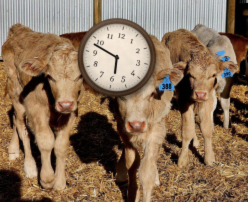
5:48
